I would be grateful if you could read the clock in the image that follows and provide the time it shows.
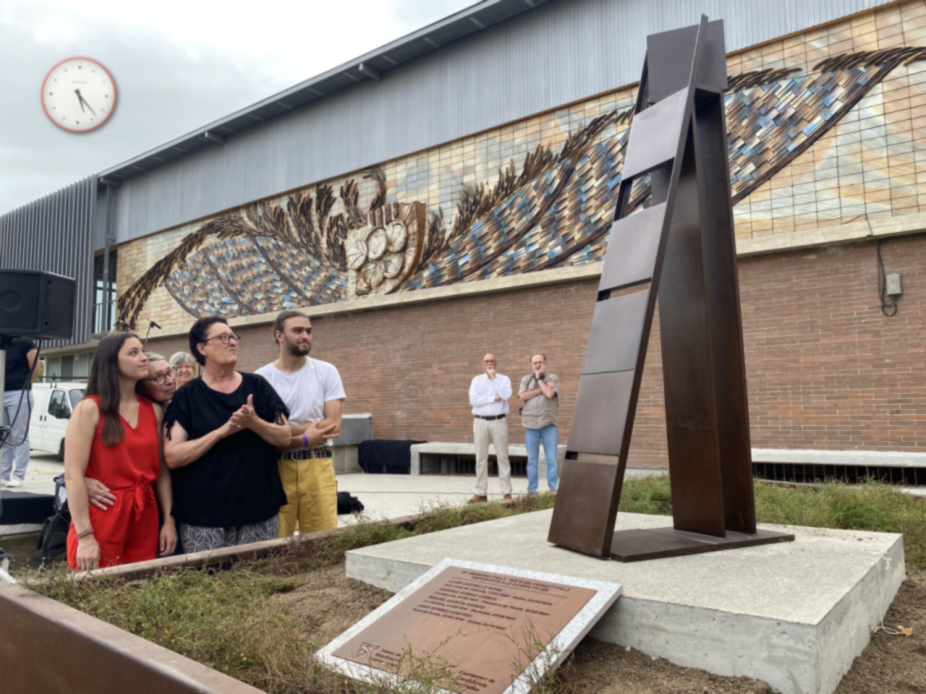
5:23
